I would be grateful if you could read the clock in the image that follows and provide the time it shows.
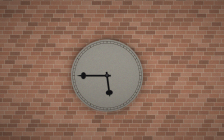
5:45
